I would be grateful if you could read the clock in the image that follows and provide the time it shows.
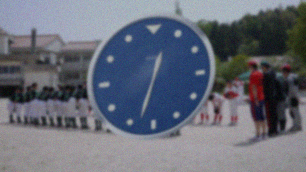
12:33
